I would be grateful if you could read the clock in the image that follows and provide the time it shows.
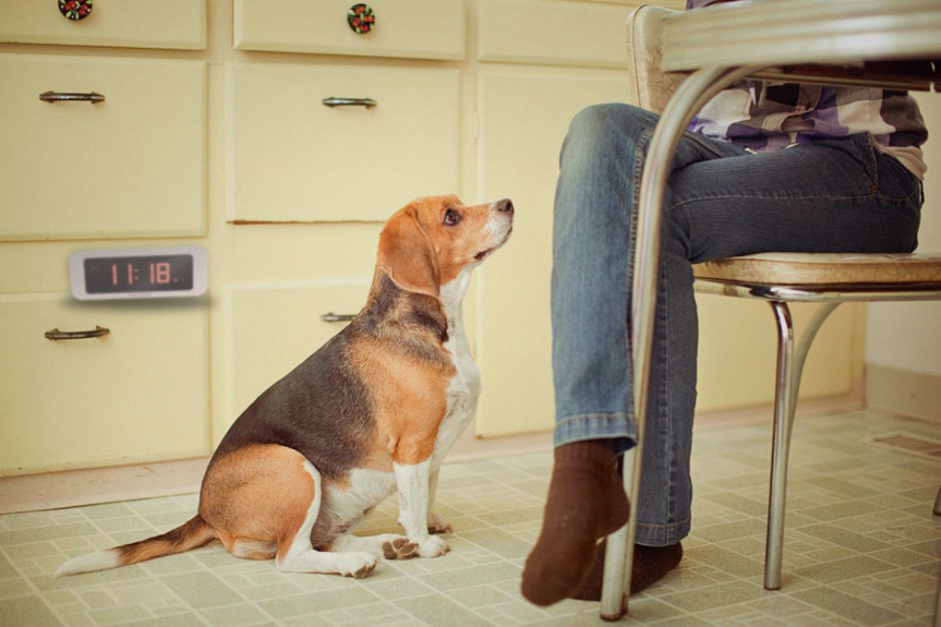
11:18
